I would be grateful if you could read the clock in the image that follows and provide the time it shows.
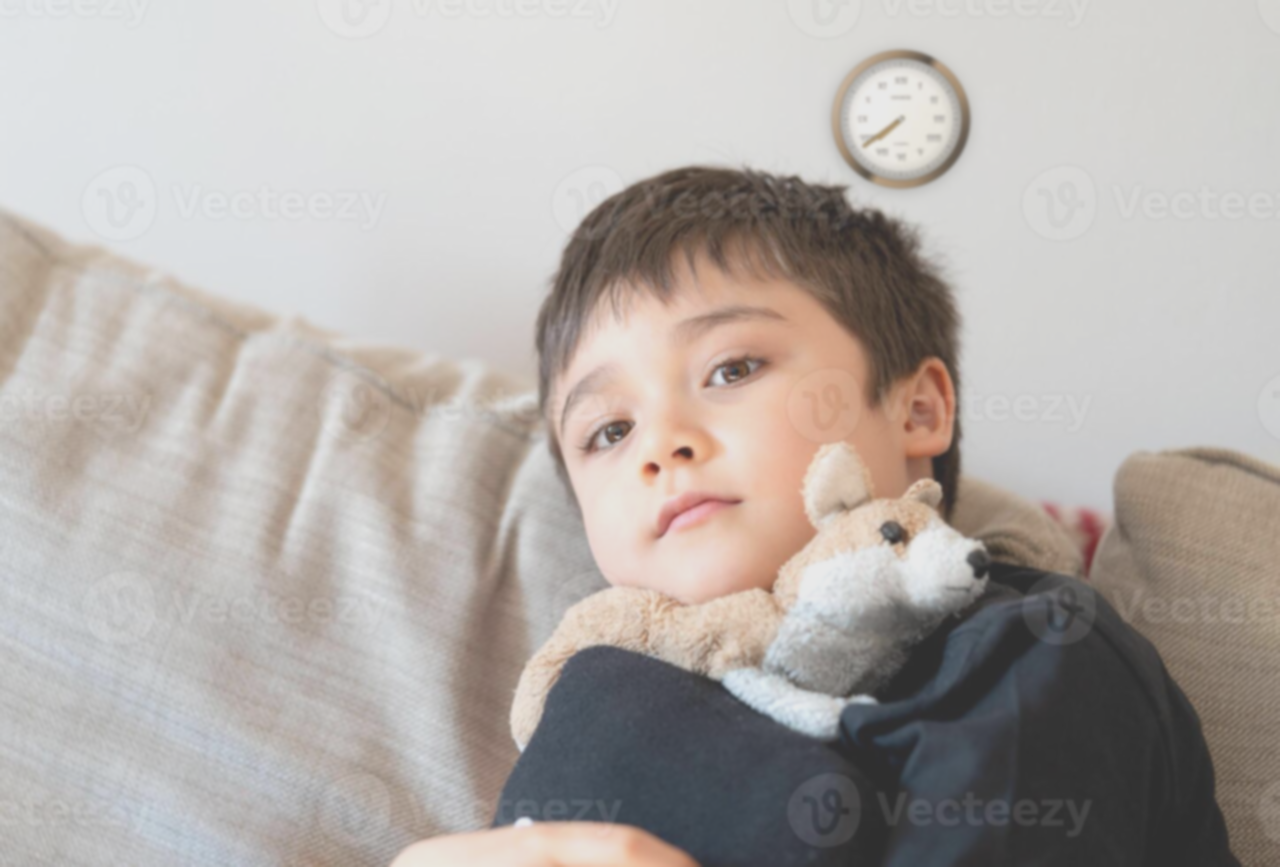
7:39
